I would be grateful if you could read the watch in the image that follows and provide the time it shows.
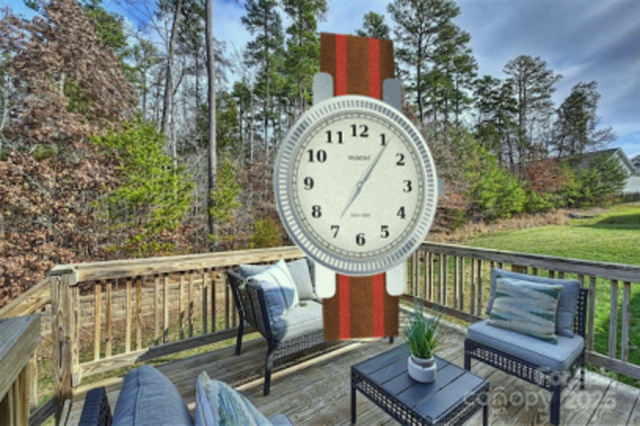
7:06
